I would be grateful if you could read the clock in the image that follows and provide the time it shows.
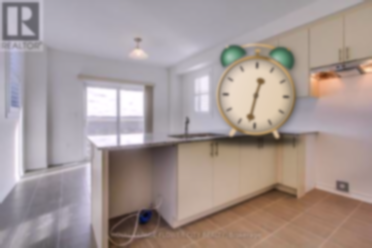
12:32
